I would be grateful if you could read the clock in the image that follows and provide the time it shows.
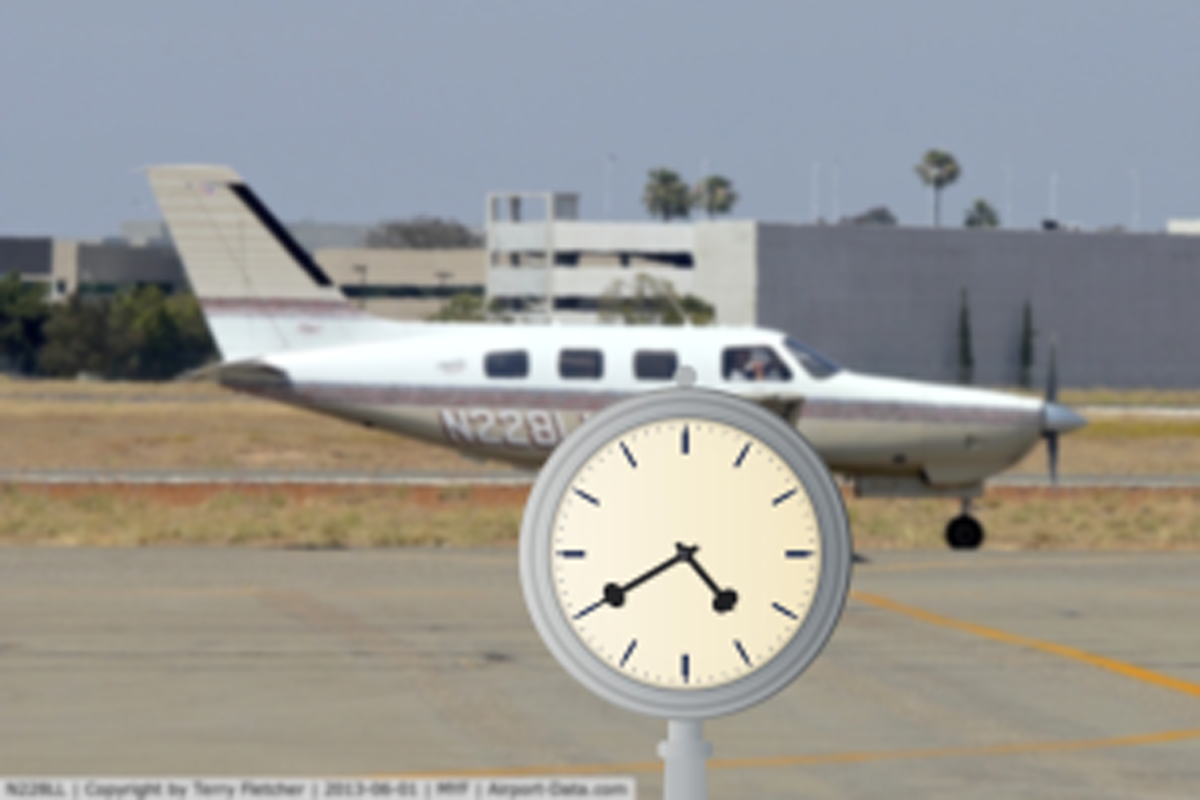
4:40
